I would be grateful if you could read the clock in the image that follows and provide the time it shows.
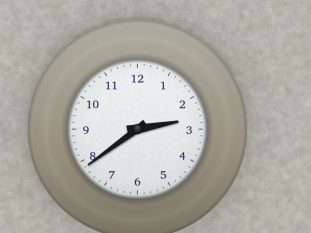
2:39
